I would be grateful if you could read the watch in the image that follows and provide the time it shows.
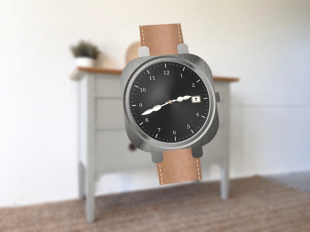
2:42
